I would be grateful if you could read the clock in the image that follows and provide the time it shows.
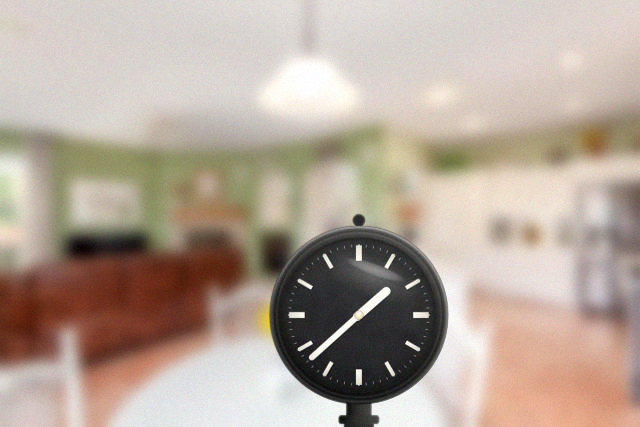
1:38
